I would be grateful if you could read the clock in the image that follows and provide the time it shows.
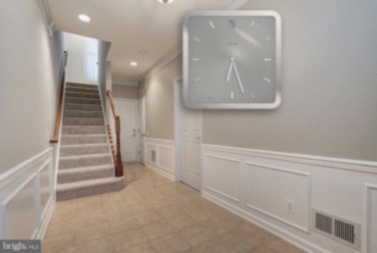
6:27
